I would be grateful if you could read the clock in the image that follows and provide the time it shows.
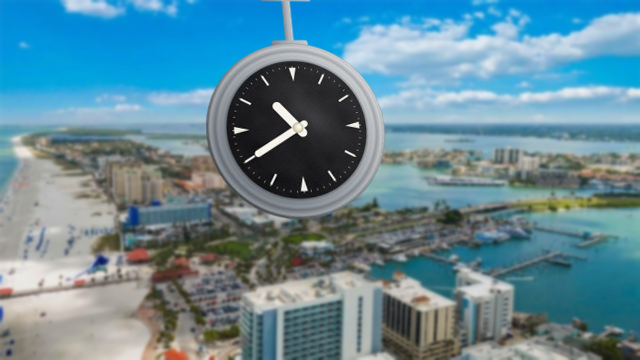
10:40
